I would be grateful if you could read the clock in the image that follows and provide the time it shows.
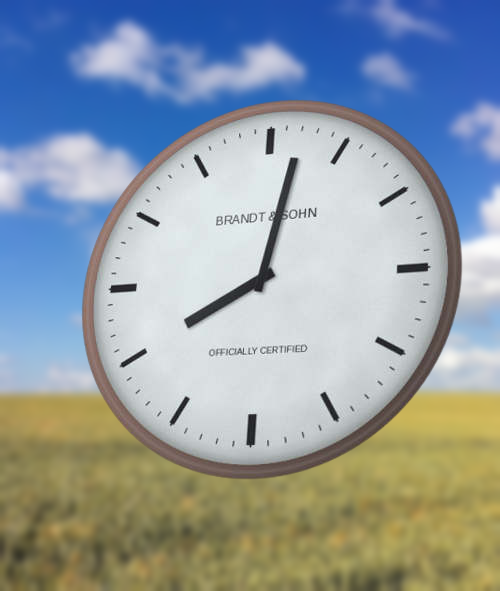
8:02
